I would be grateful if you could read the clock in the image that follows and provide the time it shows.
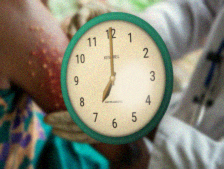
7:00
